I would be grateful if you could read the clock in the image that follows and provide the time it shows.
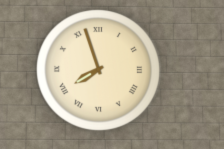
7:57
